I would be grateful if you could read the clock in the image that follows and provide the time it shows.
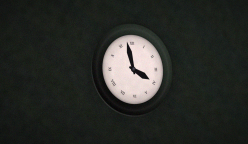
3:58
